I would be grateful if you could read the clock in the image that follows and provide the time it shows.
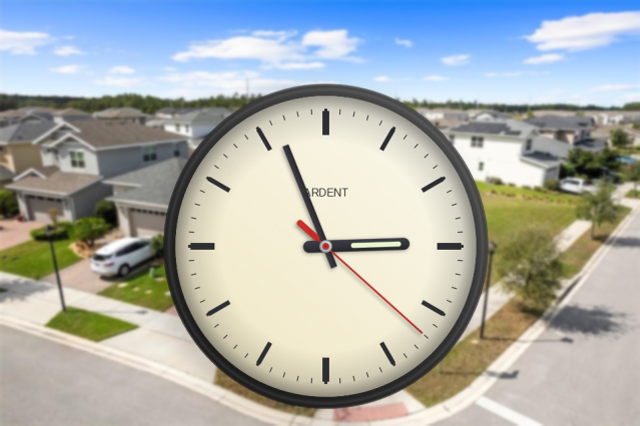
2:56:22
